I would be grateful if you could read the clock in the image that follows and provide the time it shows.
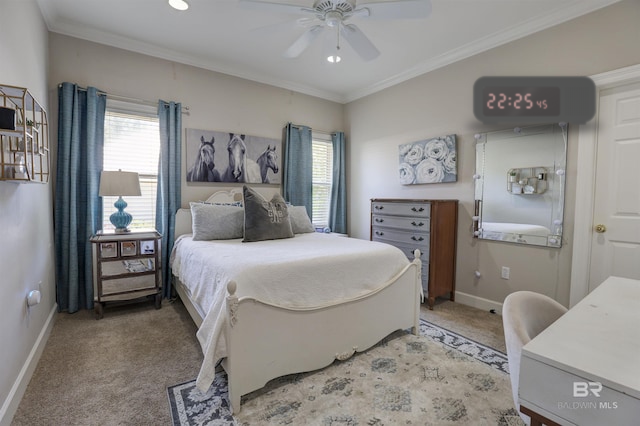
22:25
